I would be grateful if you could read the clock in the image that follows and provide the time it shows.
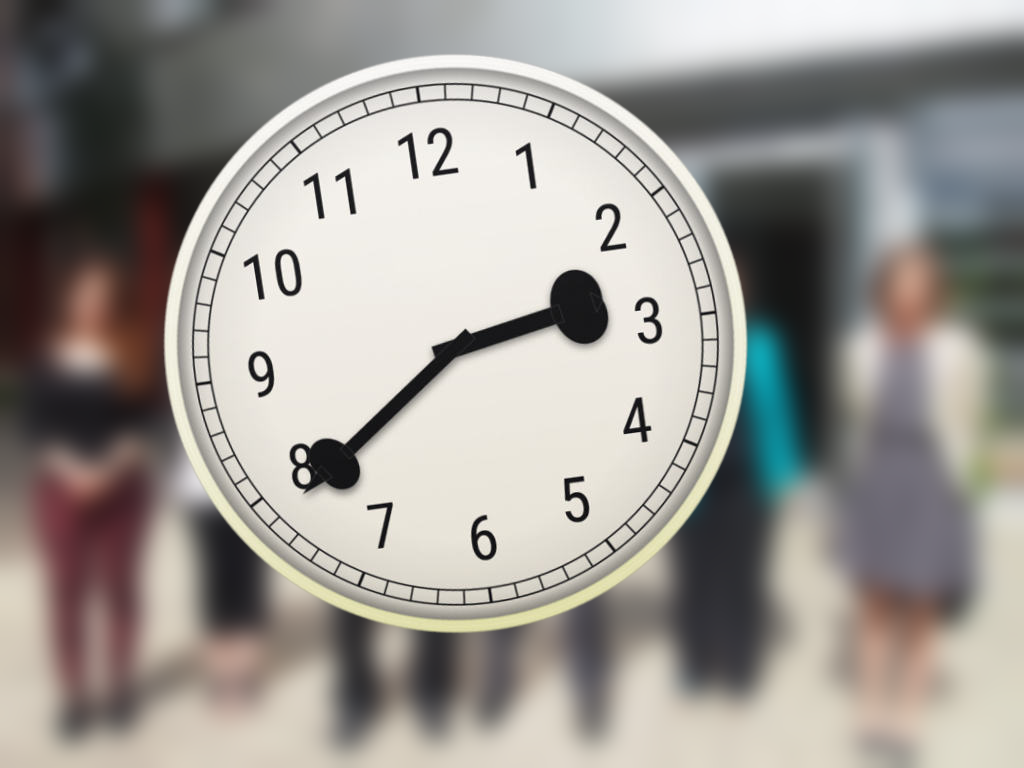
2:39
